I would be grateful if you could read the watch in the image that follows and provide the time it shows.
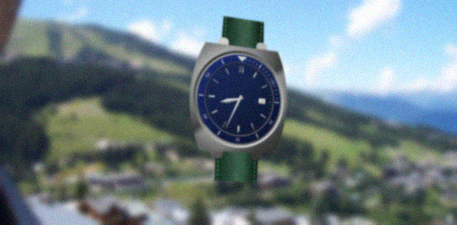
8:34
